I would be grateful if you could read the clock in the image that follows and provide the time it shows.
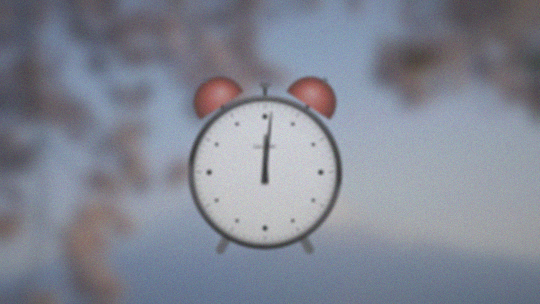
12:01
